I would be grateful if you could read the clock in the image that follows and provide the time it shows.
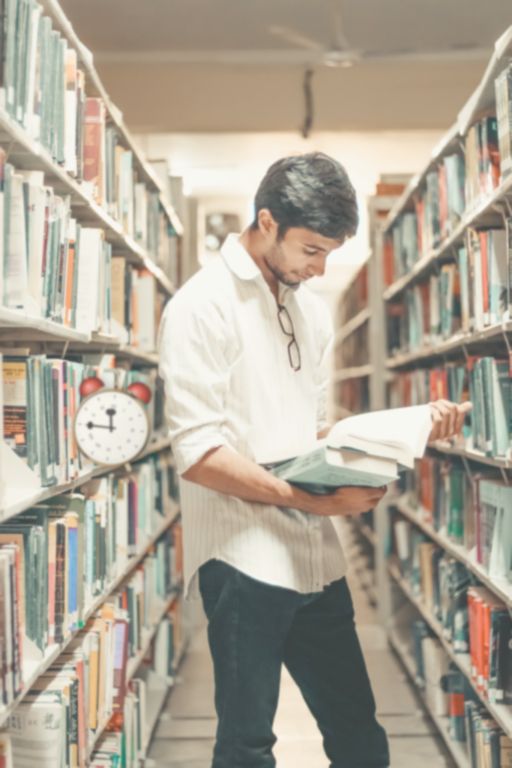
11:45
